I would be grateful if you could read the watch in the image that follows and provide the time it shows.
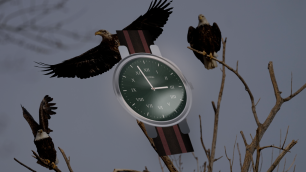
2:57
